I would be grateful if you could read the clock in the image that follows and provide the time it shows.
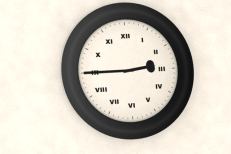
2:45
